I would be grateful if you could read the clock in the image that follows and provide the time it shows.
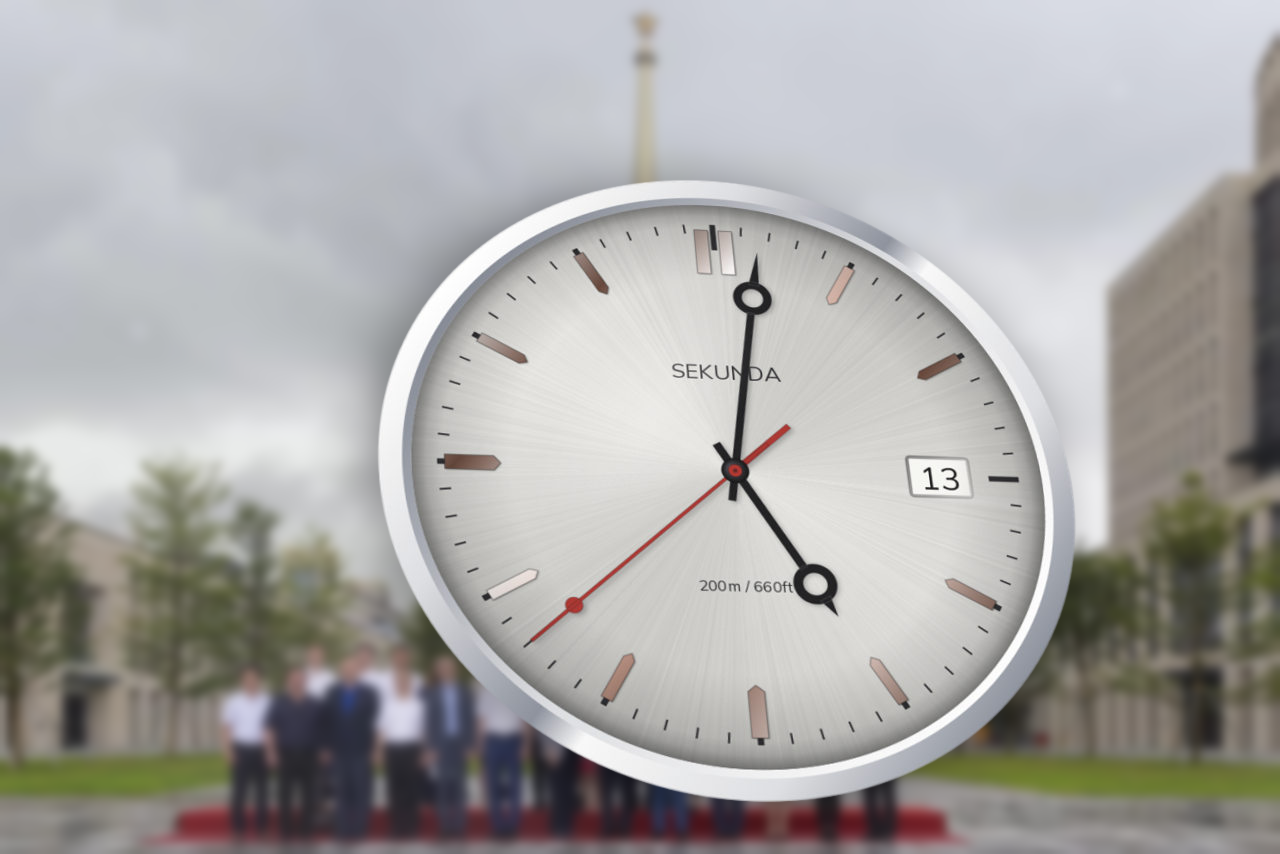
5:01:38
